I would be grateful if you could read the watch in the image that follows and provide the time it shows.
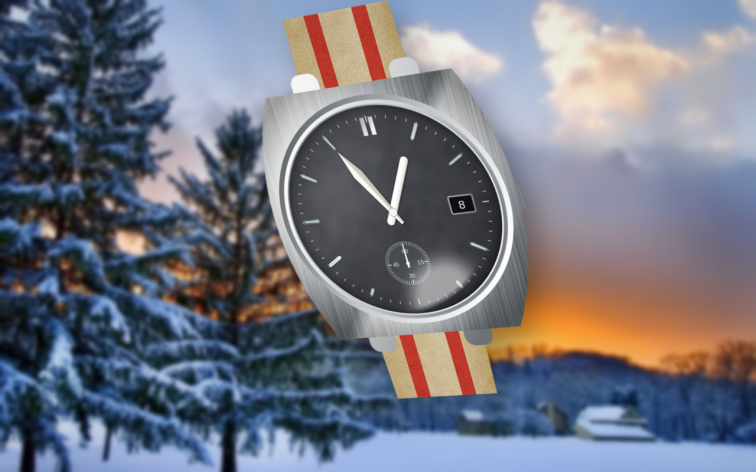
12:55
